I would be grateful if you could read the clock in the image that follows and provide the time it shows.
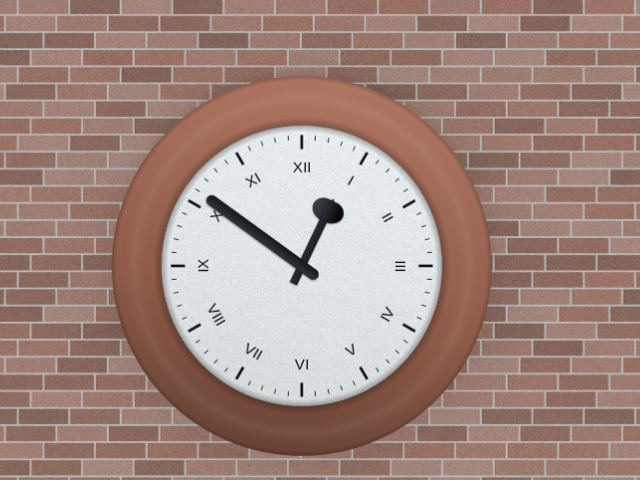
12:51
